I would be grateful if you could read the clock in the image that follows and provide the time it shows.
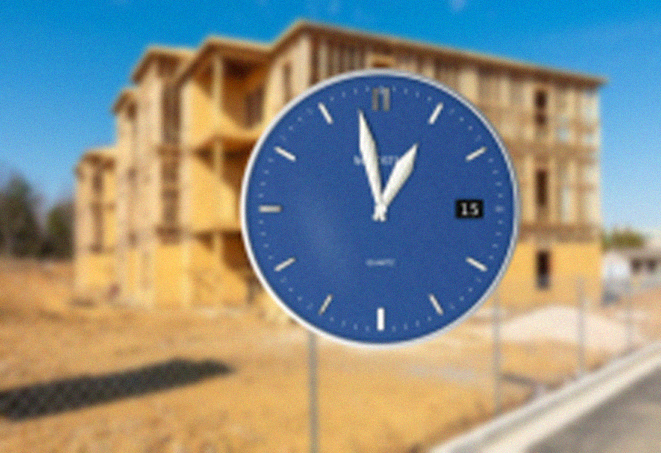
12:58
